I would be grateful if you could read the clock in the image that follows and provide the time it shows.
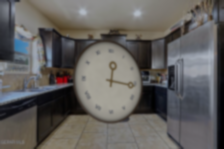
12:16
